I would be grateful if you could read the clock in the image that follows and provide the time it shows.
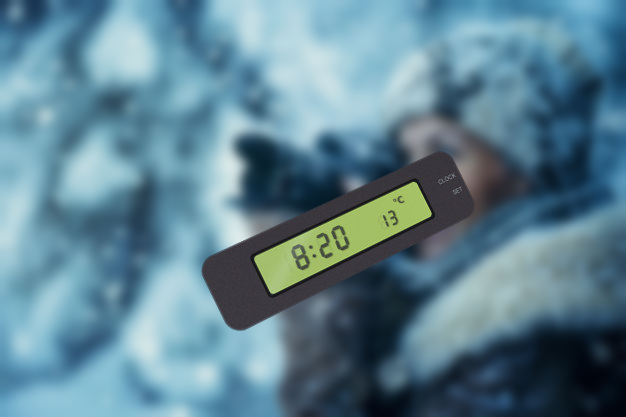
8:20
